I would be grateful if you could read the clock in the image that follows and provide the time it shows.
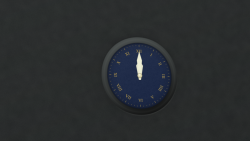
12:00
